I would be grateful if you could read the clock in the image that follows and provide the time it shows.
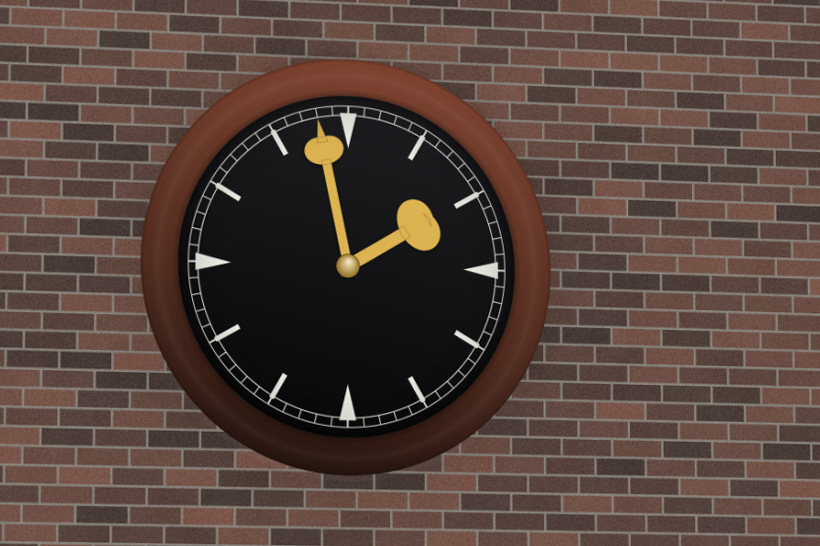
1:58
